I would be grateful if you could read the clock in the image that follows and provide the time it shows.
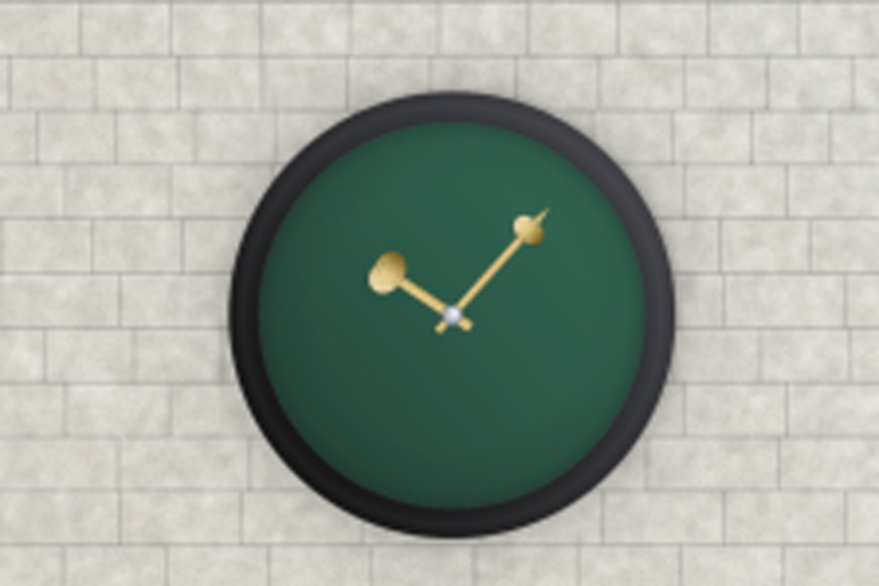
10:07
